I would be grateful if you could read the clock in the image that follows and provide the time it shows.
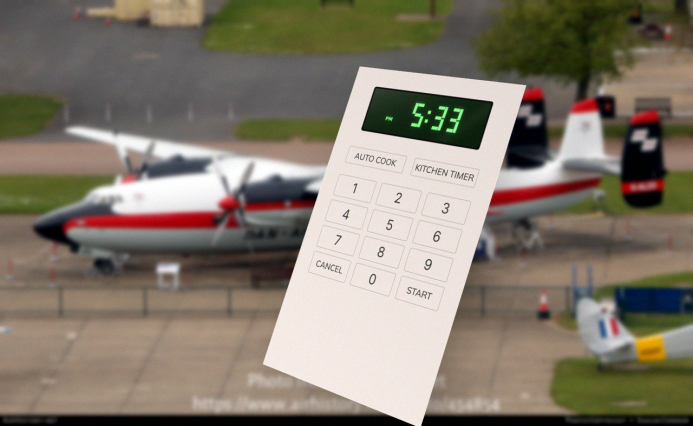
5:33
